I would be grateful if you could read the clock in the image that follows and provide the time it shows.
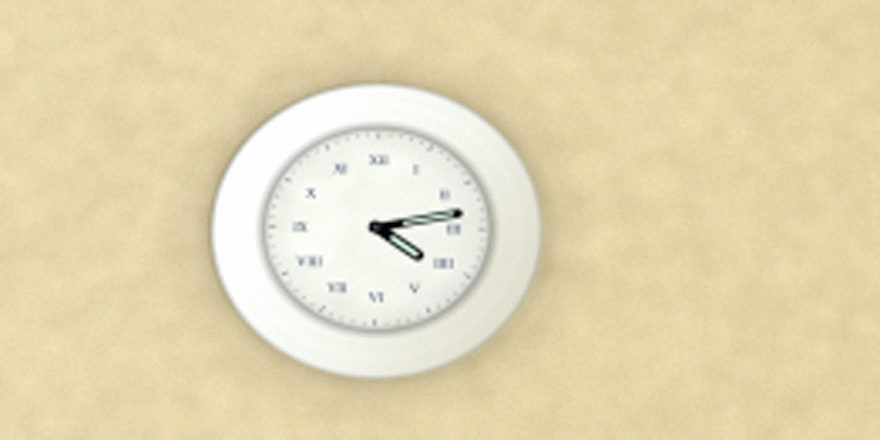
4:13
